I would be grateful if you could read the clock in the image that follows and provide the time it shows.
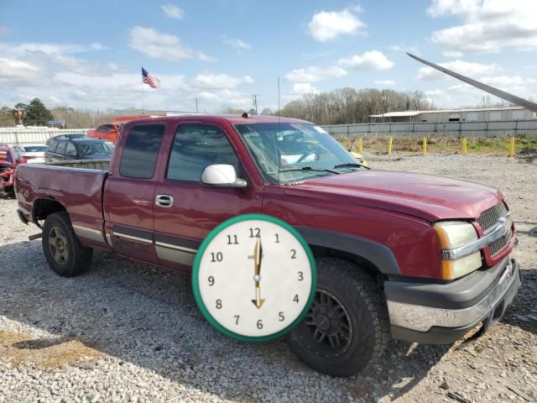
6:01
